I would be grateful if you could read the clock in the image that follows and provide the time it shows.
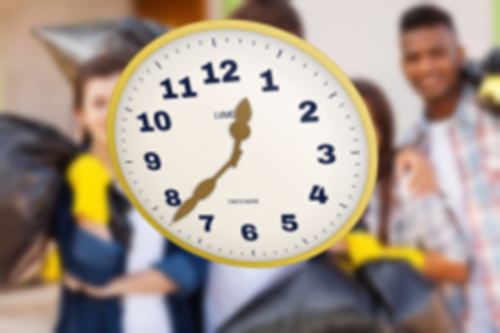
12:38
